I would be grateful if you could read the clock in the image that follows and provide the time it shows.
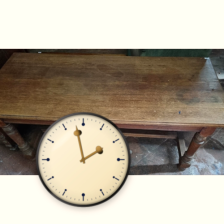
1:58
